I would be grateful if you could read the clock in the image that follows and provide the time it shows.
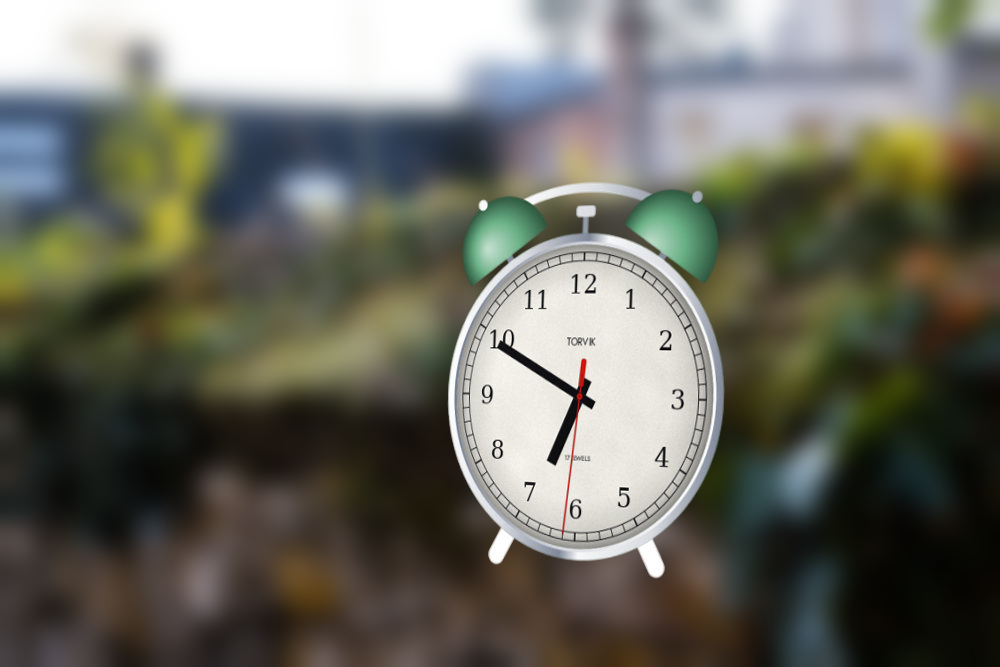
6:49:31
